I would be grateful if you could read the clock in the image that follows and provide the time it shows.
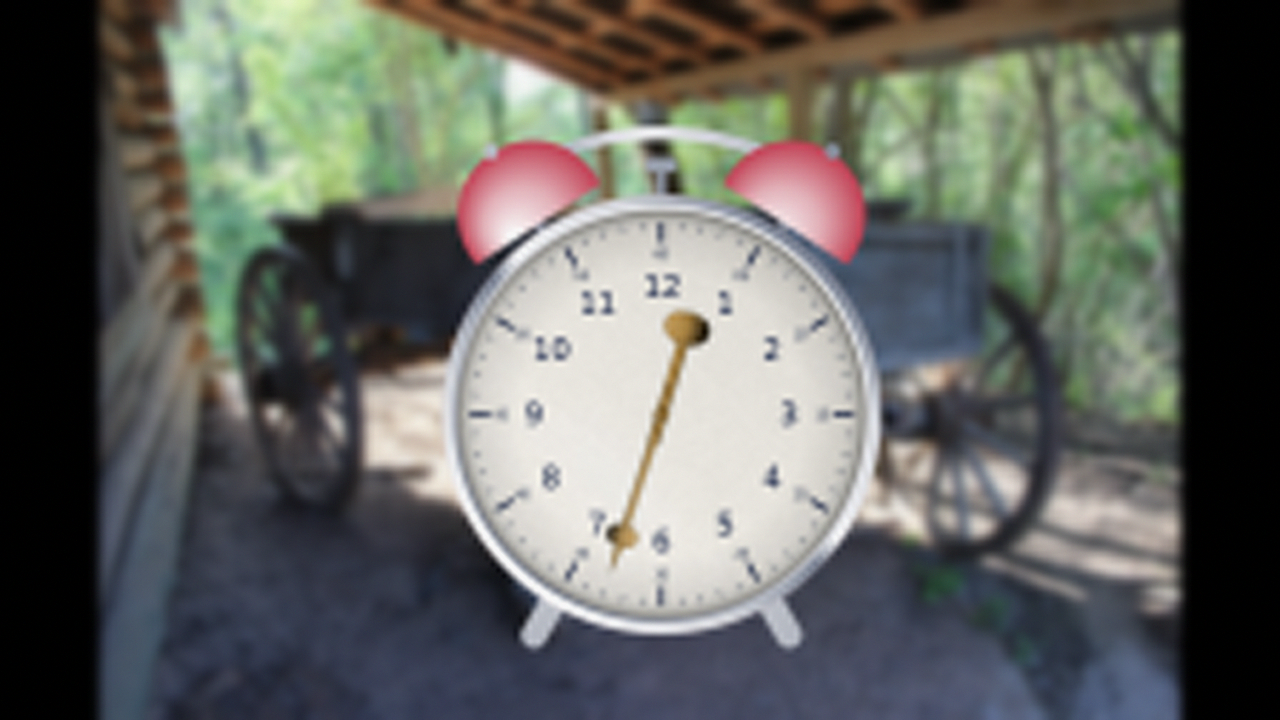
12:33
